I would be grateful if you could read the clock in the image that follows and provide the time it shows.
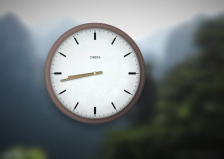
8:43
